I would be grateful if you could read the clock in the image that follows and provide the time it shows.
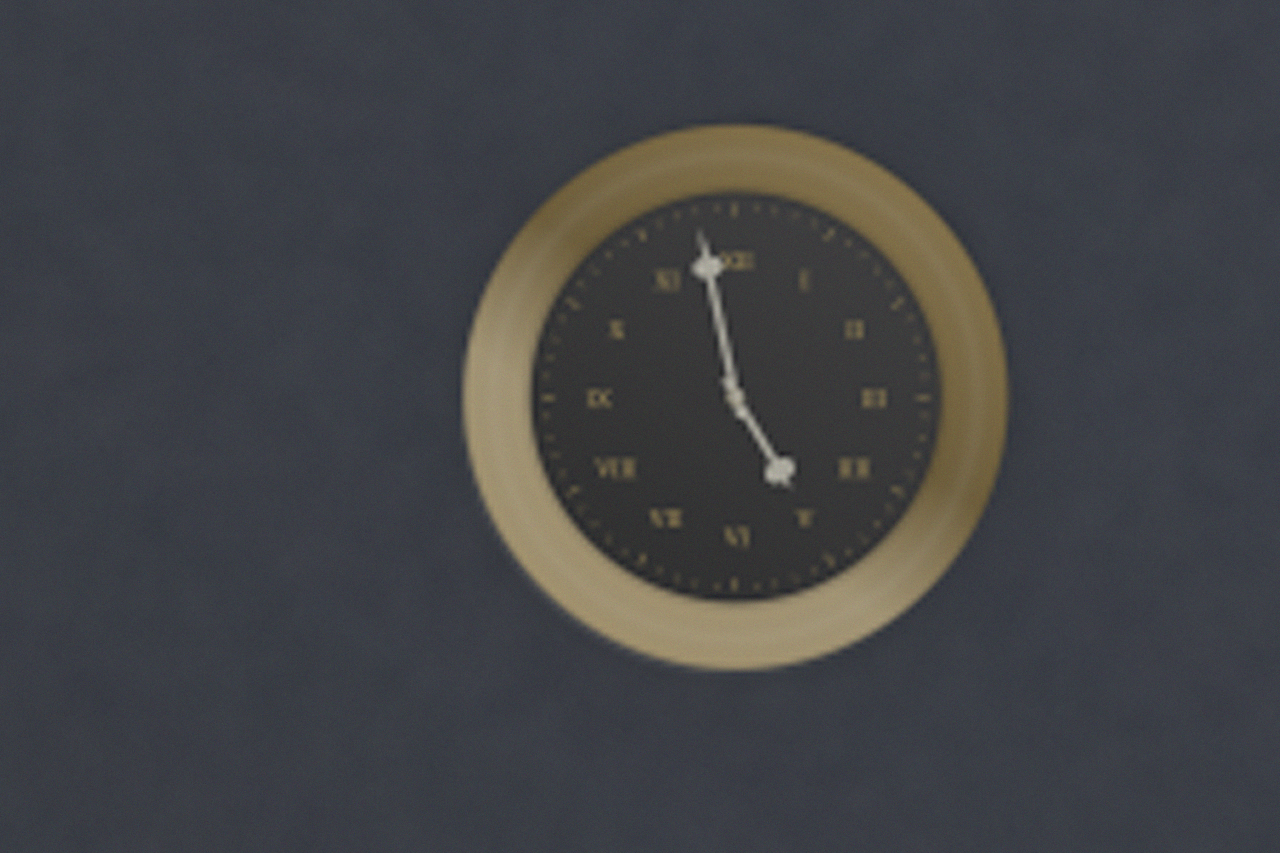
4:58
